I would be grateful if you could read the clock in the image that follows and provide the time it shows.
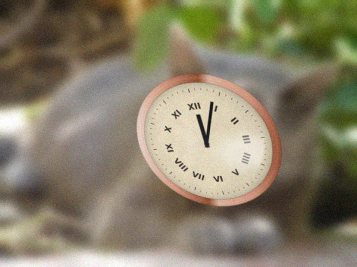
12:04
